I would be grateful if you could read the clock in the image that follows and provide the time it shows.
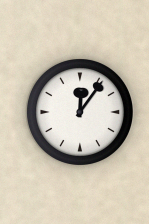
12:06
